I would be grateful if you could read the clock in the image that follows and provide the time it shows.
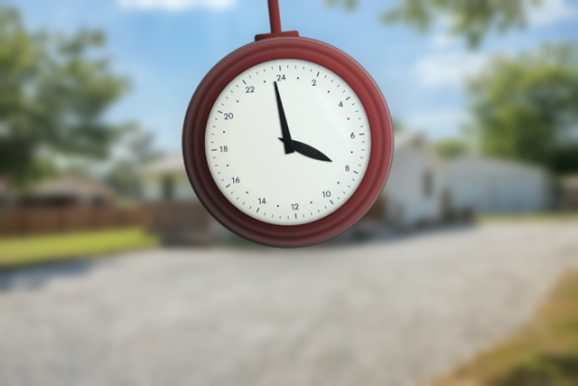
7:59
